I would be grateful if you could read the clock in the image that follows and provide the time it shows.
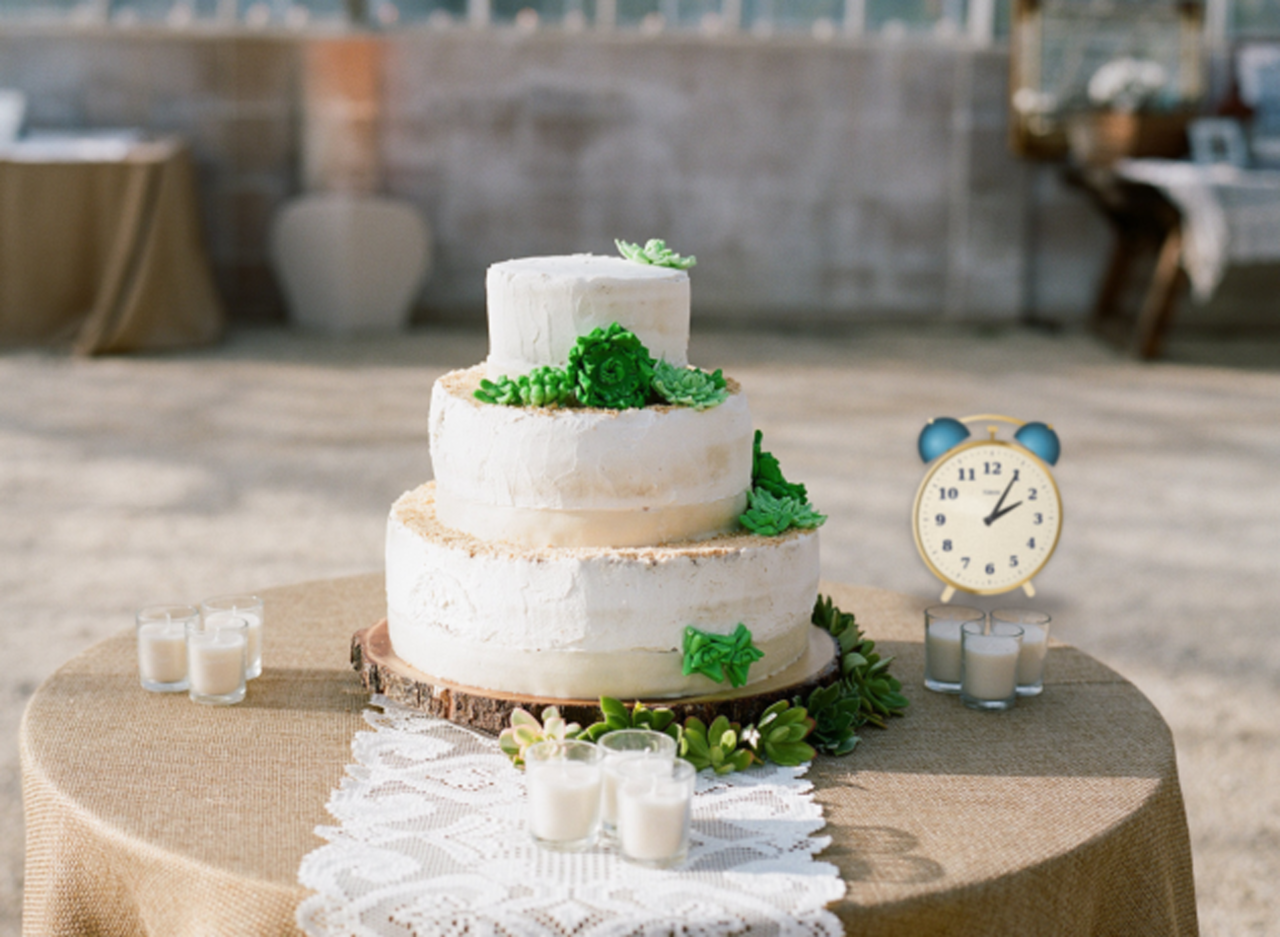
2:05
